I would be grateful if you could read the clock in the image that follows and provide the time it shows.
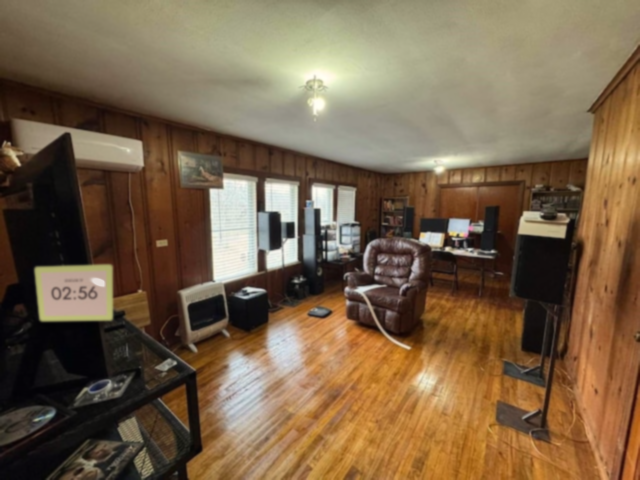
2:56
